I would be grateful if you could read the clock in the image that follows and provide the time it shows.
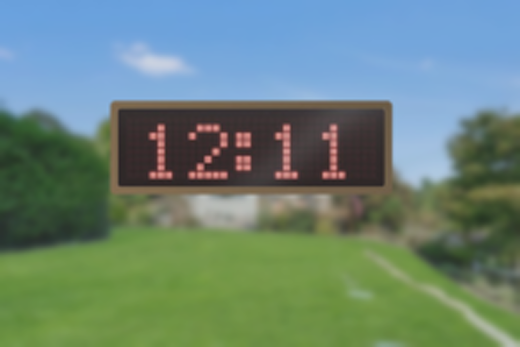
12:11
